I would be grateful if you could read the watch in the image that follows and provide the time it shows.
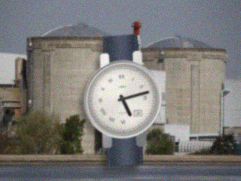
5:13
